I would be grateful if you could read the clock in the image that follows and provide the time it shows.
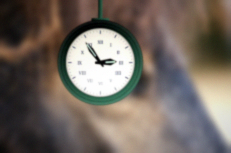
2:54
